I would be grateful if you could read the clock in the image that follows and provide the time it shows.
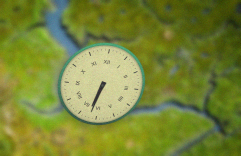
6:32
